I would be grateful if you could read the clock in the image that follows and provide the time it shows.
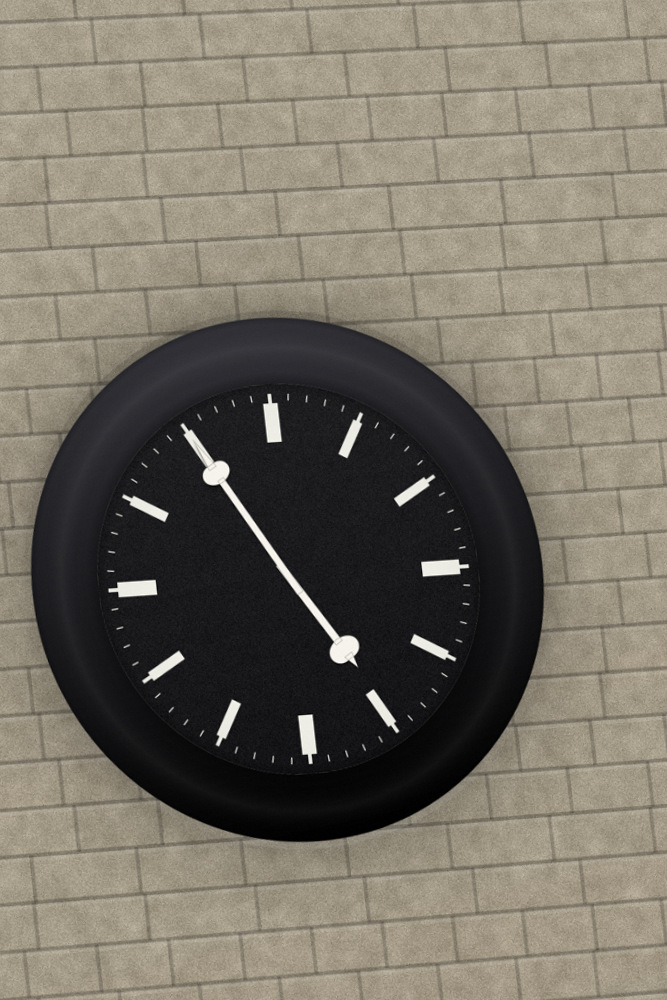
4:55
